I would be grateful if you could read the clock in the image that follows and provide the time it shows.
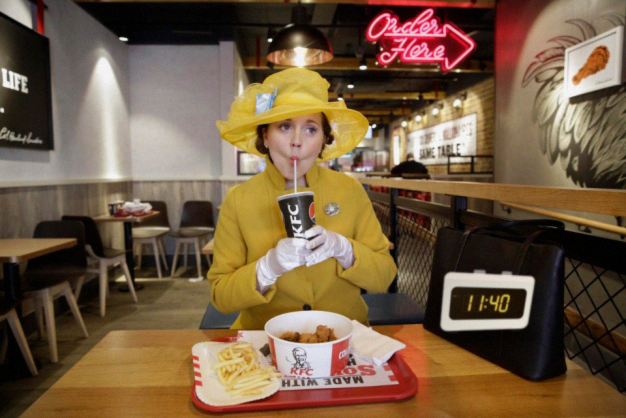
11:40
